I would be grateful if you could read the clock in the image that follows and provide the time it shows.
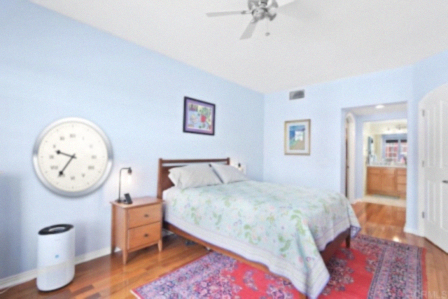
9:36
